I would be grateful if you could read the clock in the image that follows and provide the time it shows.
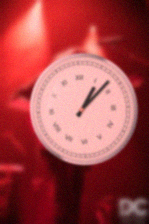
1:08
